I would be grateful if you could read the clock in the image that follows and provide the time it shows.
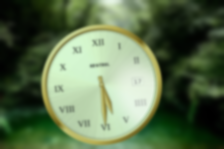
5:30
